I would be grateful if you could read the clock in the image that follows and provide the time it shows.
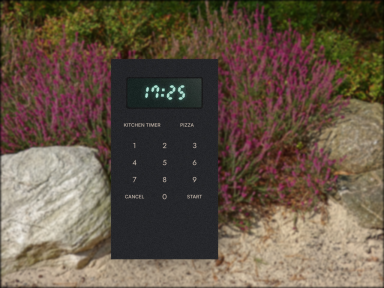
17:25
